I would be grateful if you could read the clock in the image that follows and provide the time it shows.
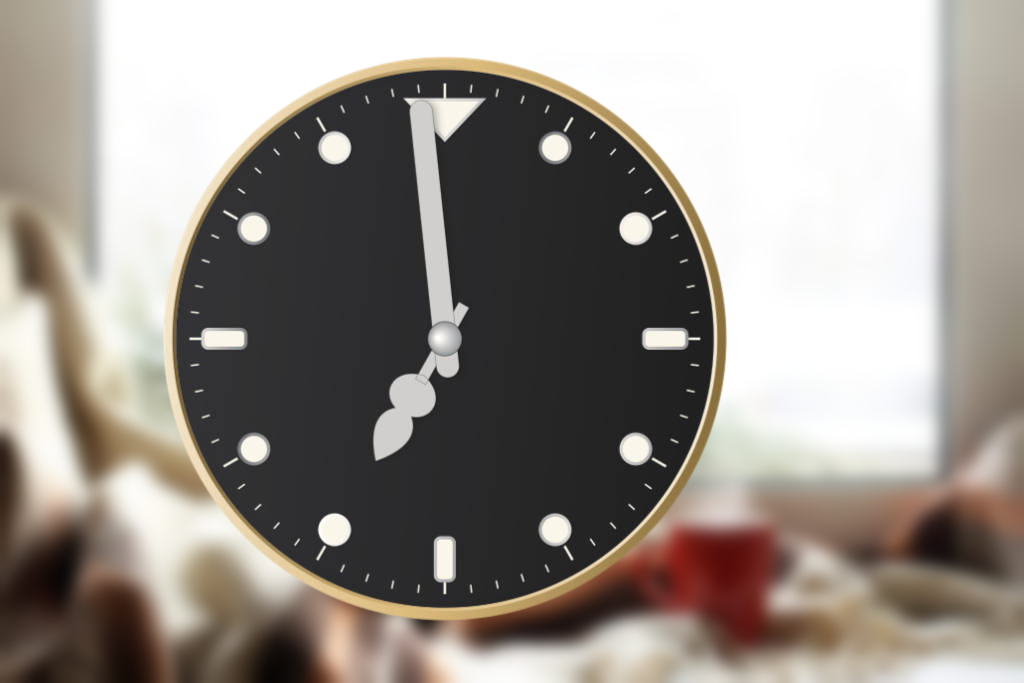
6:59
